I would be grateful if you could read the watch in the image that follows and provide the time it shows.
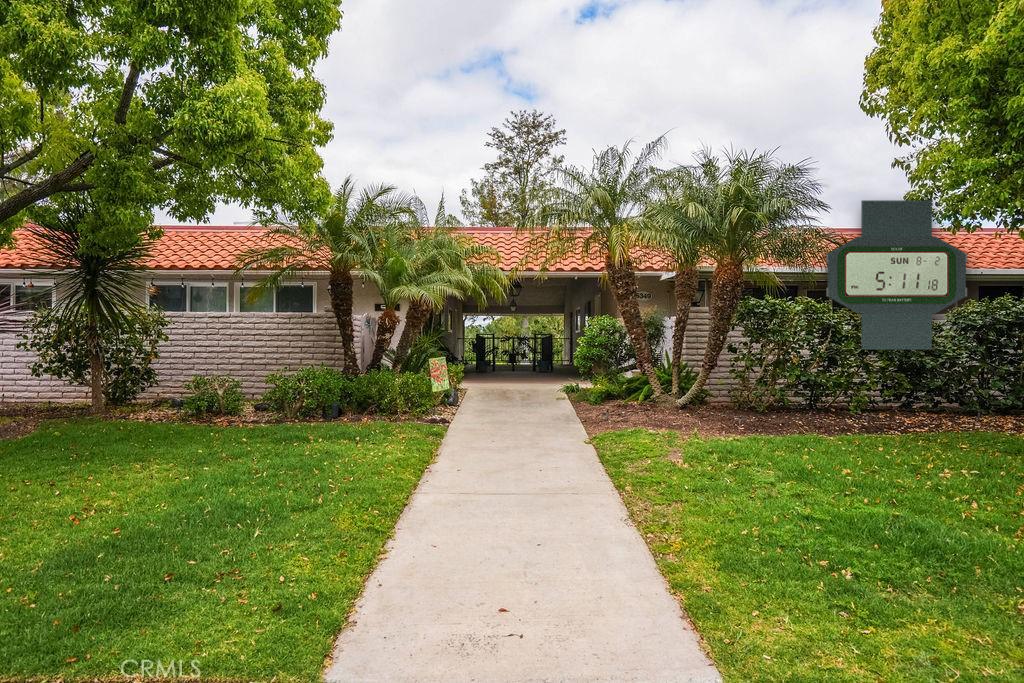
5:11:18
